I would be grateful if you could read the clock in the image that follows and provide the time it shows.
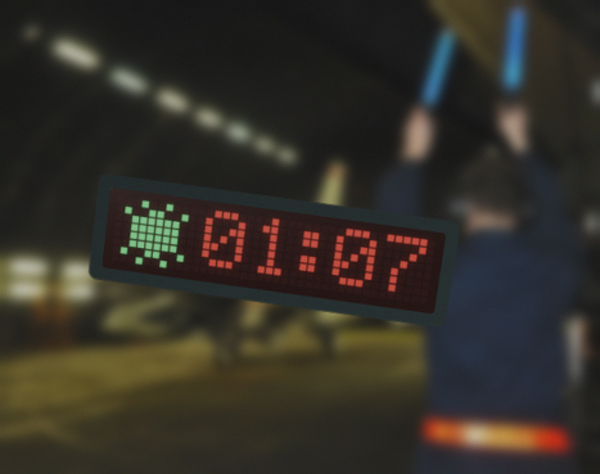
1:07
